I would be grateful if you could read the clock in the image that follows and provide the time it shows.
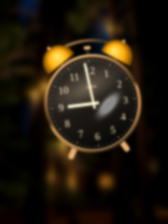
8:59
